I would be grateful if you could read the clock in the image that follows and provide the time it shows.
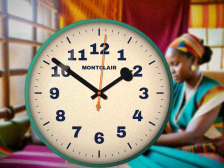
1:51:01
